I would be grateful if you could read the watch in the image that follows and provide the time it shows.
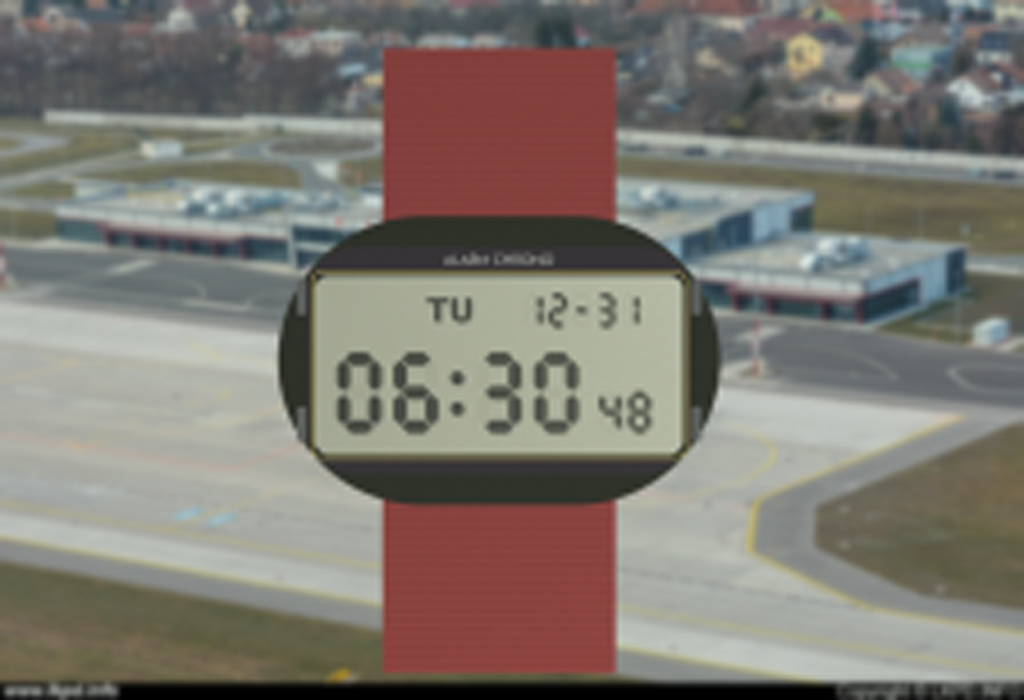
6:30:48
